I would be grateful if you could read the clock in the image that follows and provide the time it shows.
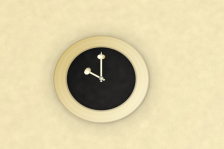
10:00
